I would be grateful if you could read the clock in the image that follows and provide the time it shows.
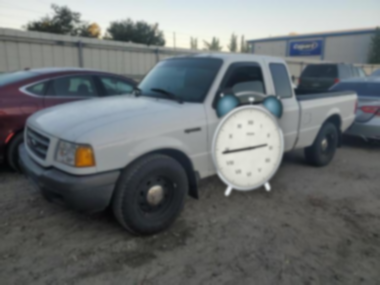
2:44
